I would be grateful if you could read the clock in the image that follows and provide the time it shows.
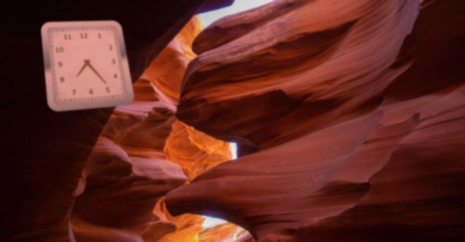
7:24
